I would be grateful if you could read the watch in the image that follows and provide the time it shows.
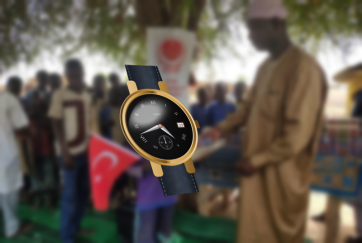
4:42
